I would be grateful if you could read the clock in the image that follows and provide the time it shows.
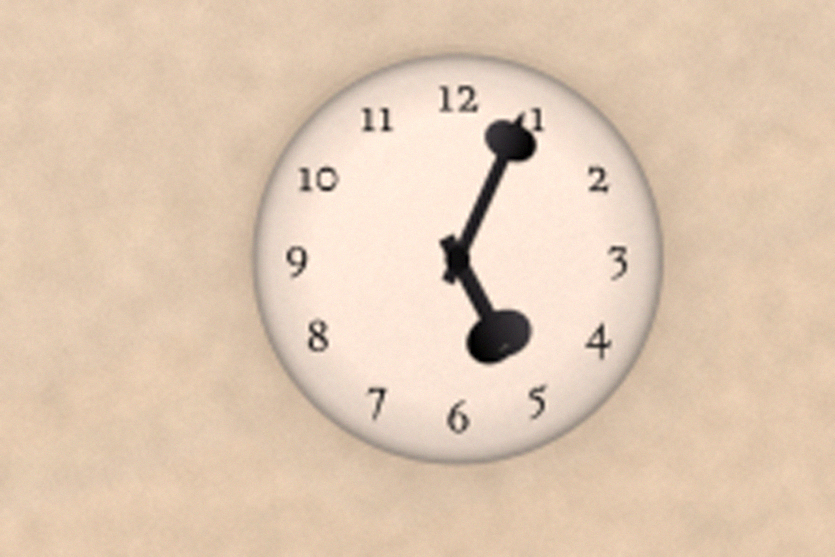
5:04
